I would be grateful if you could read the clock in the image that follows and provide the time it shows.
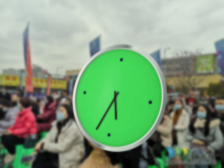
5:34
